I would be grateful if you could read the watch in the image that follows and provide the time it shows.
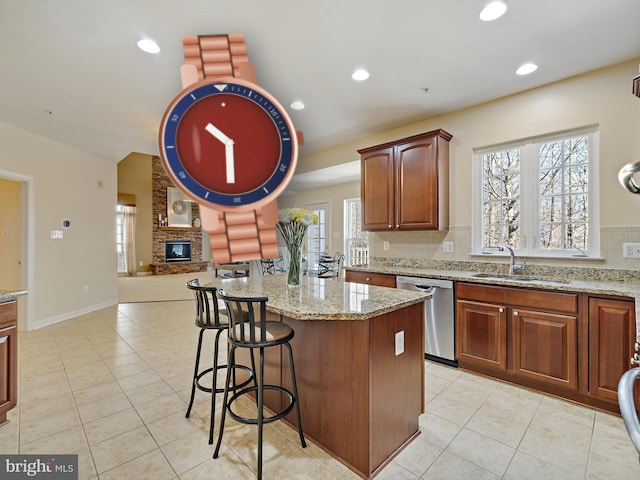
10:31
